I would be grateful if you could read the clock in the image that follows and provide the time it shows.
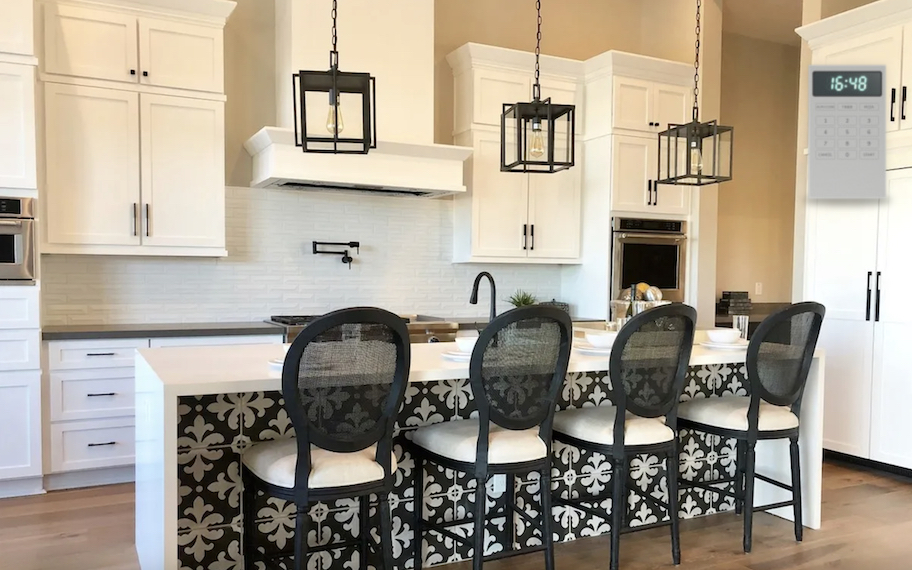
16:48
